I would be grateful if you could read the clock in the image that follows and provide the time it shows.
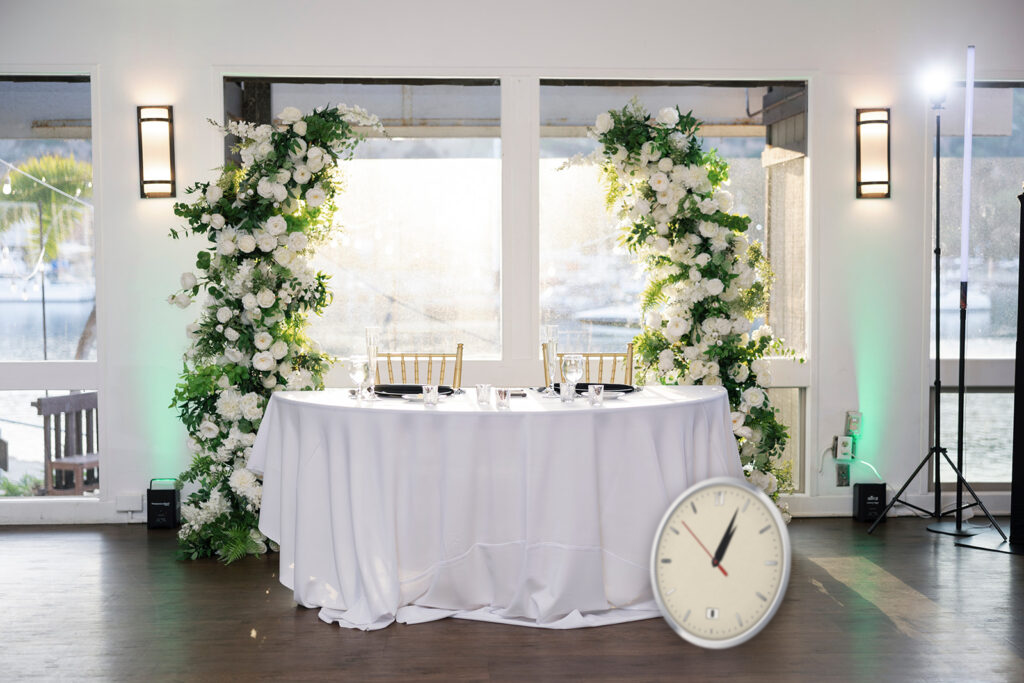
1:03:52
